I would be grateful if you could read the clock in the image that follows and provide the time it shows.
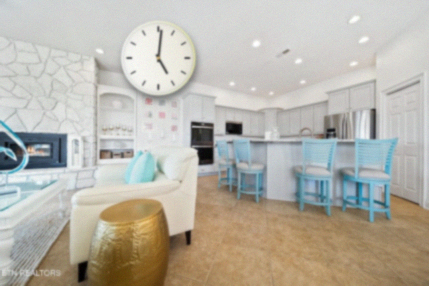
5:01
